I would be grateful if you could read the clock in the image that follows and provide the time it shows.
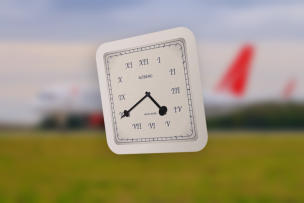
4:40
